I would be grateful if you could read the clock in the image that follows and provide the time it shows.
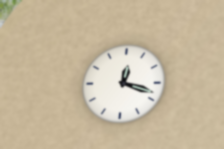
12:18
